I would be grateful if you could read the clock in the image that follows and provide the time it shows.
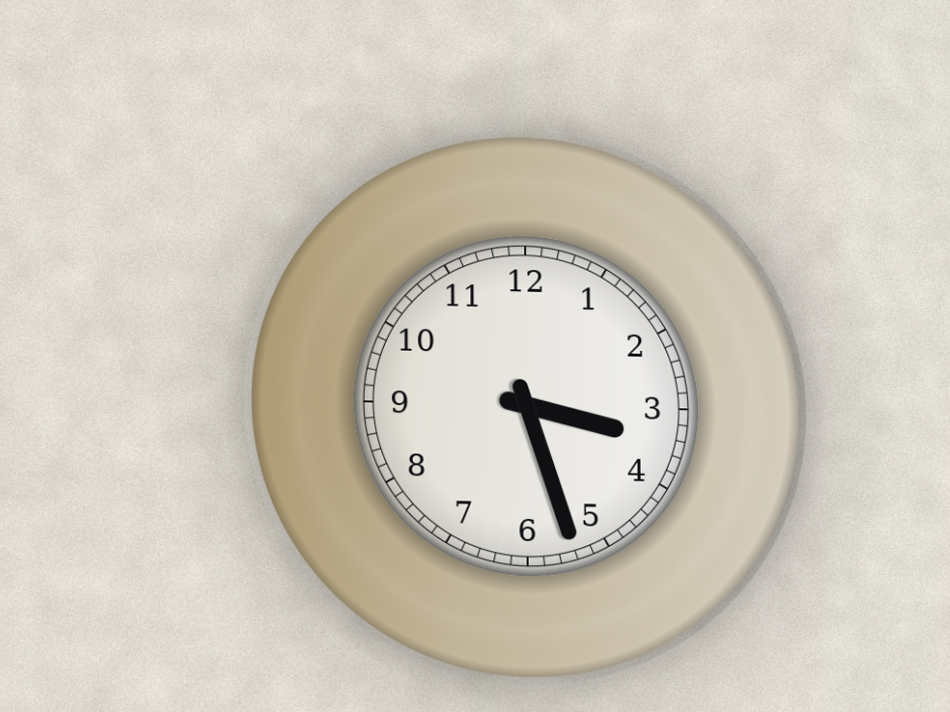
3:27
